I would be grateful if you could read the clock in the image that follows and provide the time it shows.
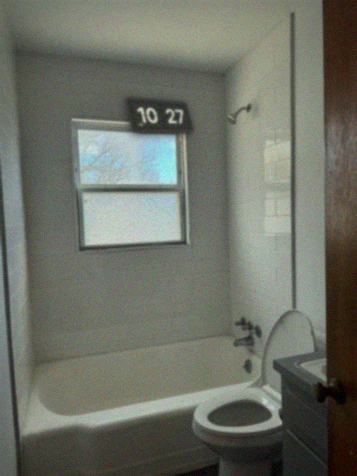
10:27
